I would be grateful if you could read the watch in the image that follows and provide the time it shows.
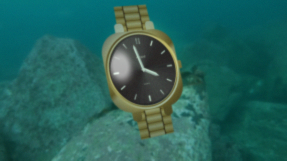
3:58
